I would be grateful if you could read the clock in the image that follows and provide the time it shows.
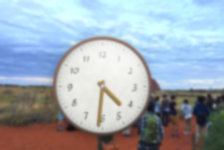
4:31
